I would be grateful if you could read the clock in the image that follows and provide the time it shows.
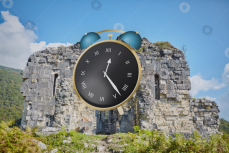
12:23
